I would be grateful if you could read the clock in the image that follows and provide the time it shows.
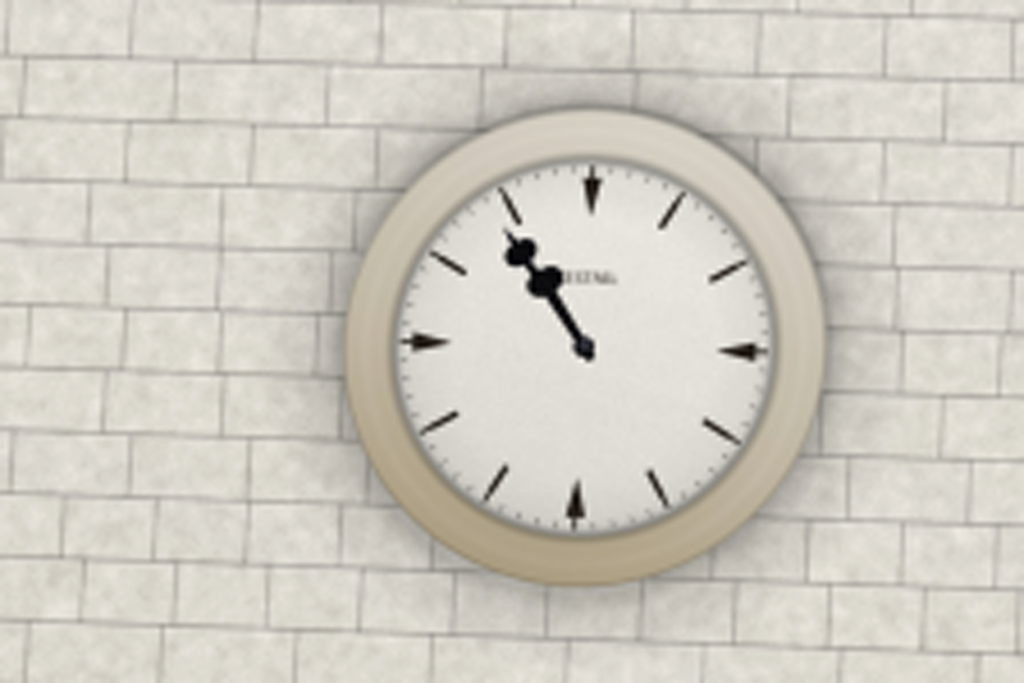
10:54
